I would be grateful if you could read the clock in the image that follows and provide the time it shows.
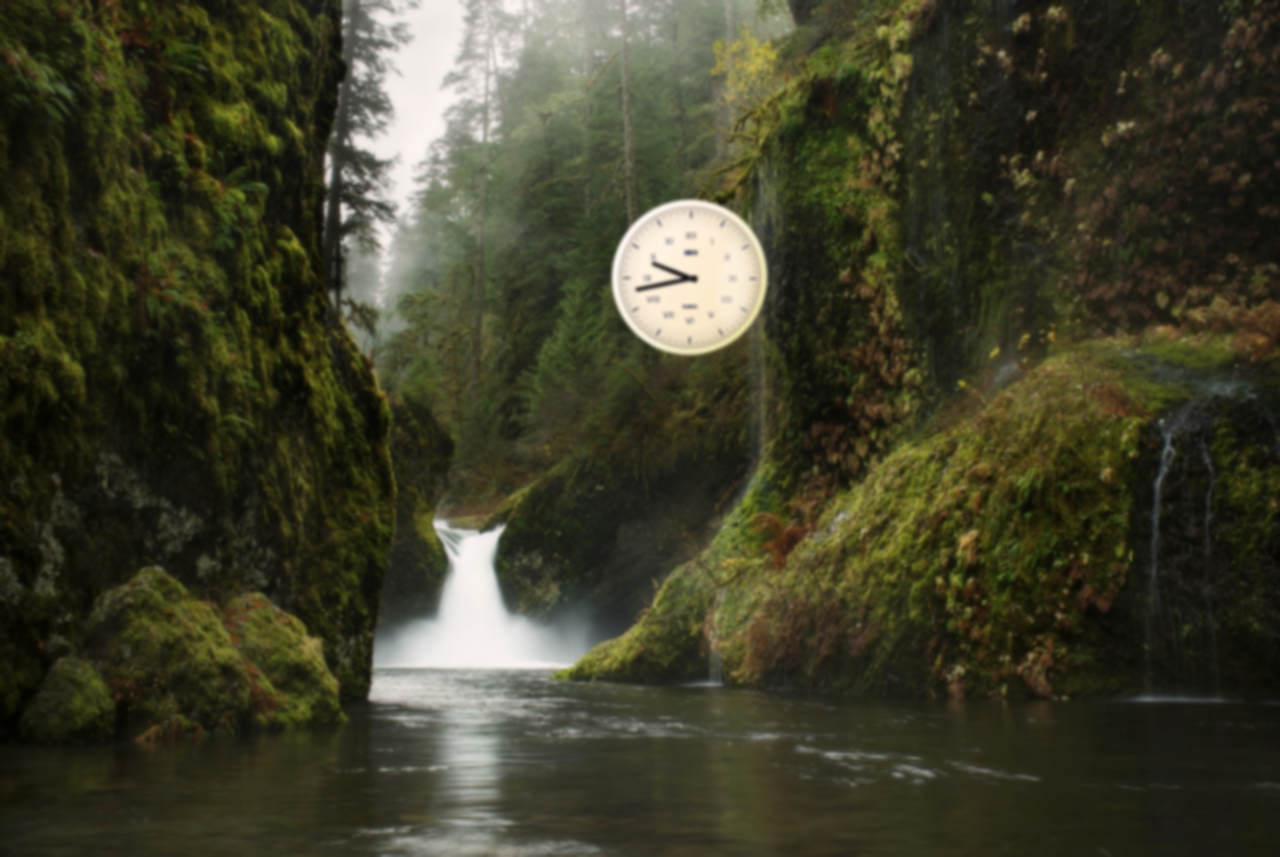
9:43
